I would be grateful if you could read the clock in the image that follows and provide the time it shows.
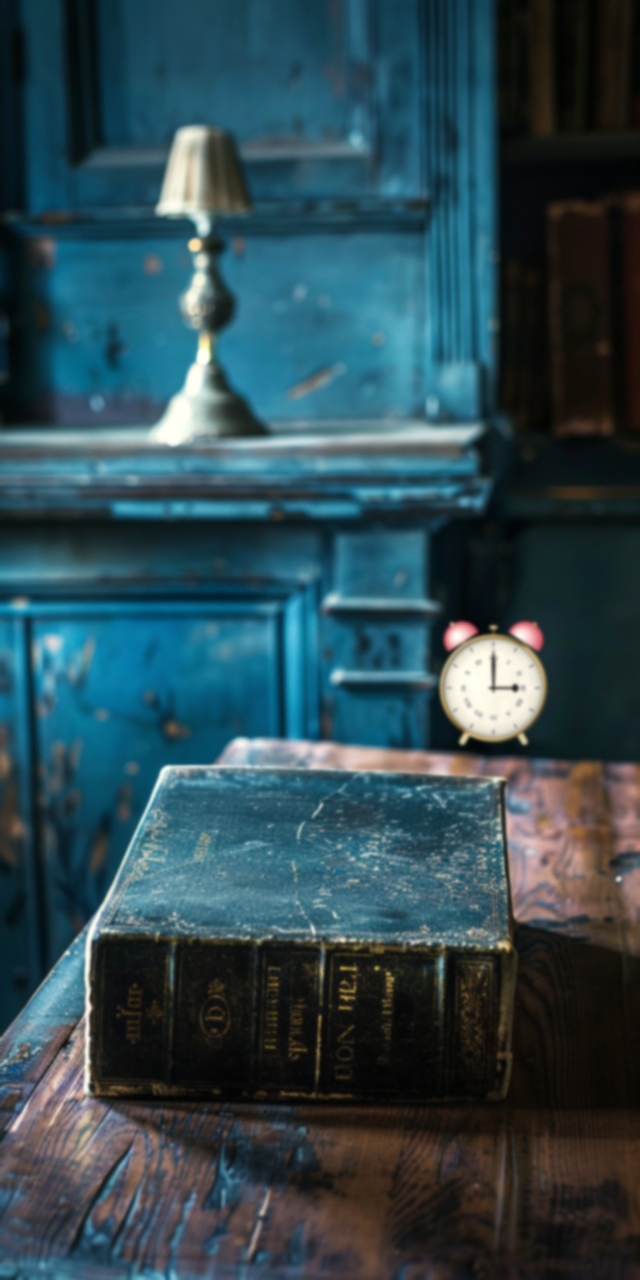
3:00
